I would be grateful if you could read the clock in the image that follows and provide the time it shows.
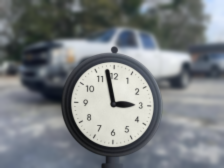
2:58
